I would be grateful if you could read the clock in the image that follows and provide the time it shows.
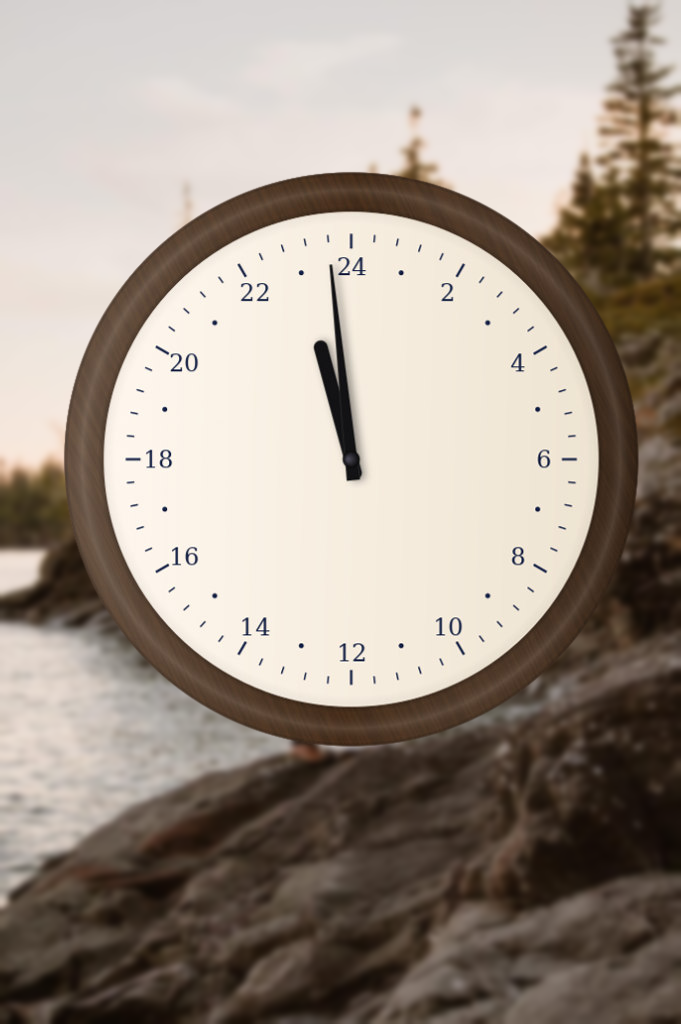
22:59
